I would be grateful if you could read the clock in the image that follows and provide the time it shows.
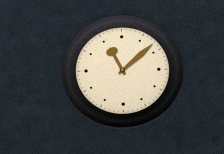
11:08
